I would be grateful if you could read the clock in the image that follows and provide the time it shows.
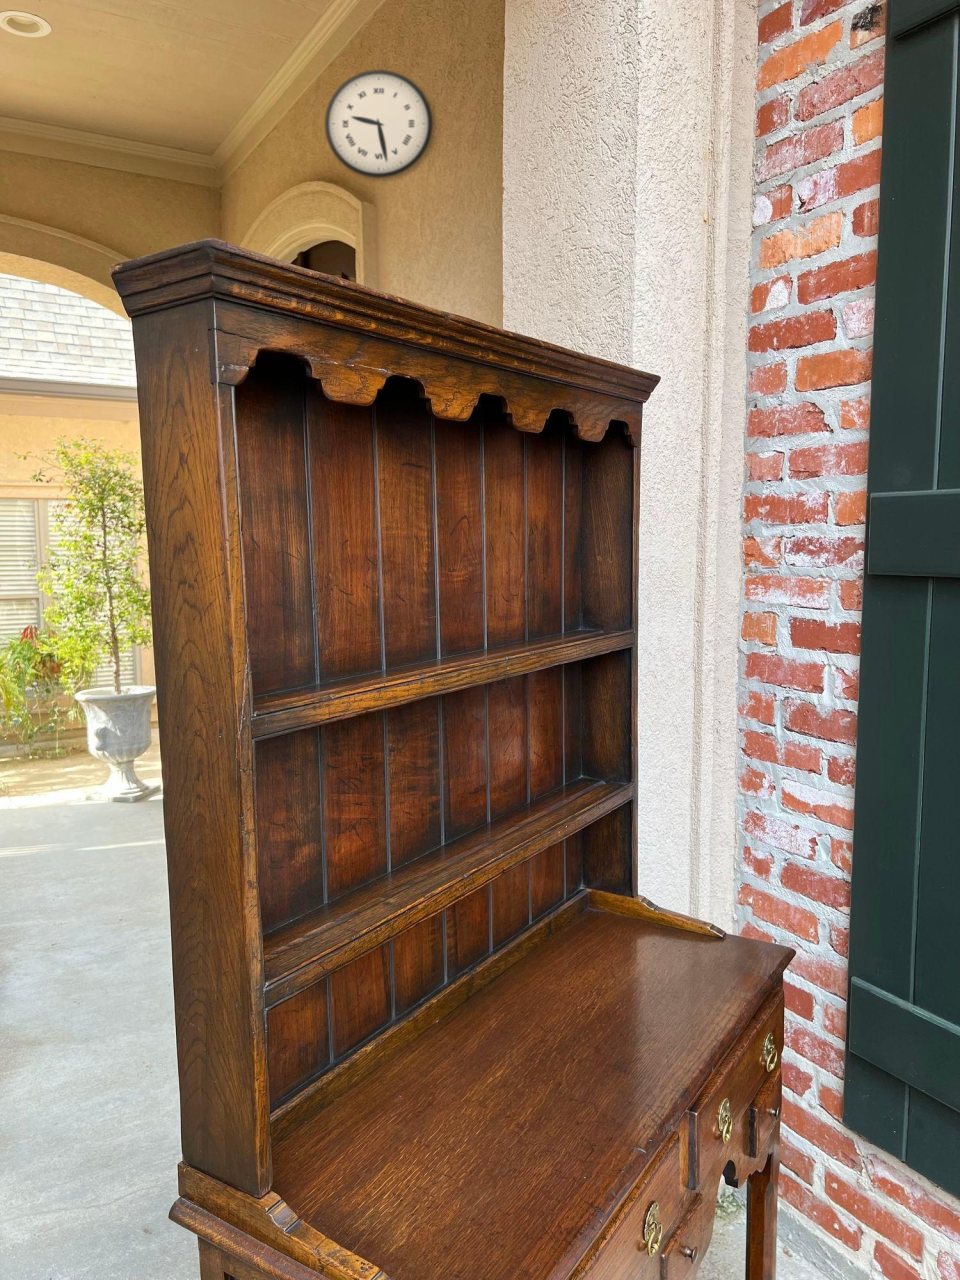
9:28
